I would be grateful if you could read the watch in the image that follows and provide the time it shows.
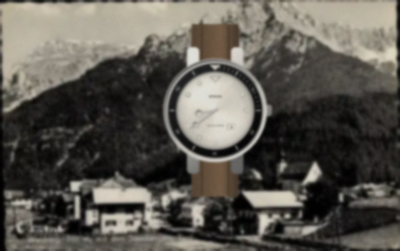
8:39
